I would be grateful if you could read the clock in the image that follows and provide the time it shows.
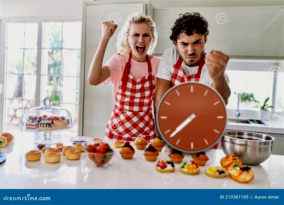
7:38
